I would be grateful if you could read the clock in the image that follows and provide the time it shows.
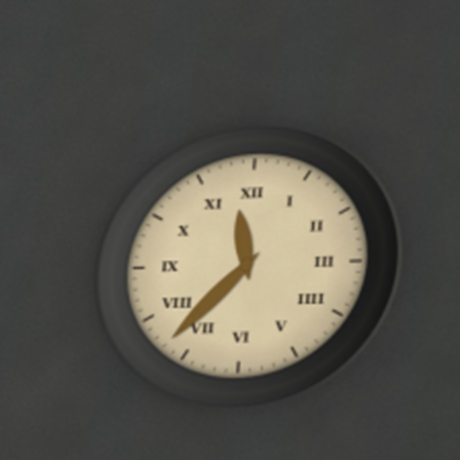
11:37
